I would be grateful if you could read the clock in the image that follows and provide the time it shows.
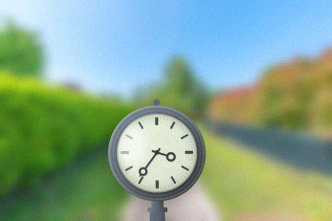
3:36
